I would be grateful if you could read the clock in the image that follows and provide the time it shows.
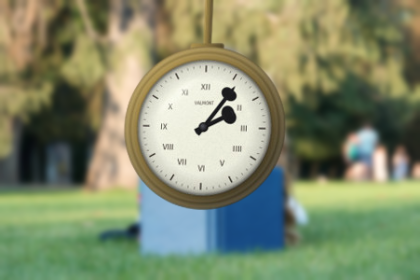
2:06
